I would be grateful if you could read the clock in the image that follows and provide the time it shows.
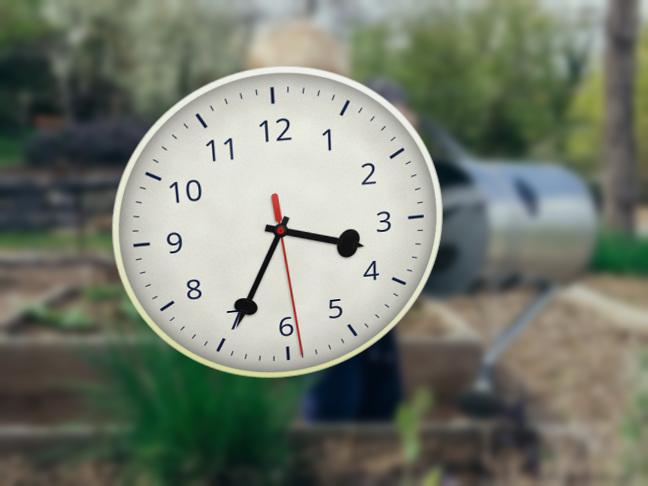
3:34:29
